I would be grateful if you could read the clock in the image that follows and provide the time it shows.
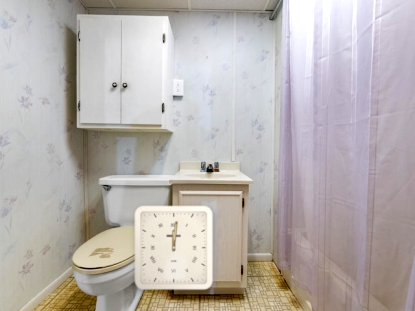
12:01
